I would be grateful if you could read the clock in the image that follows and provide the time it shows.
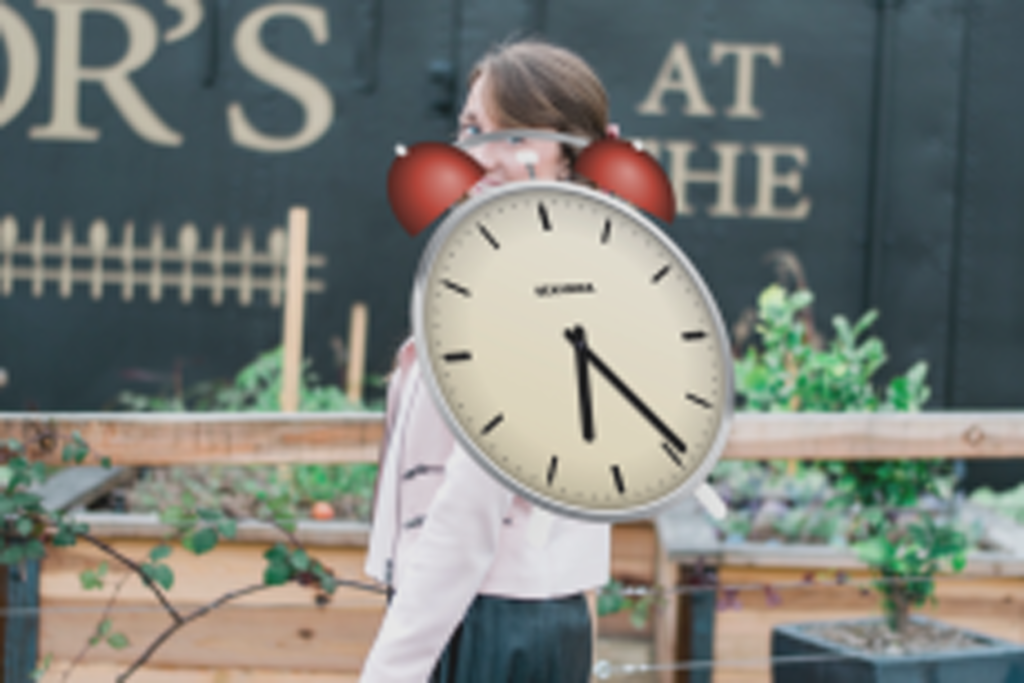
6:24
